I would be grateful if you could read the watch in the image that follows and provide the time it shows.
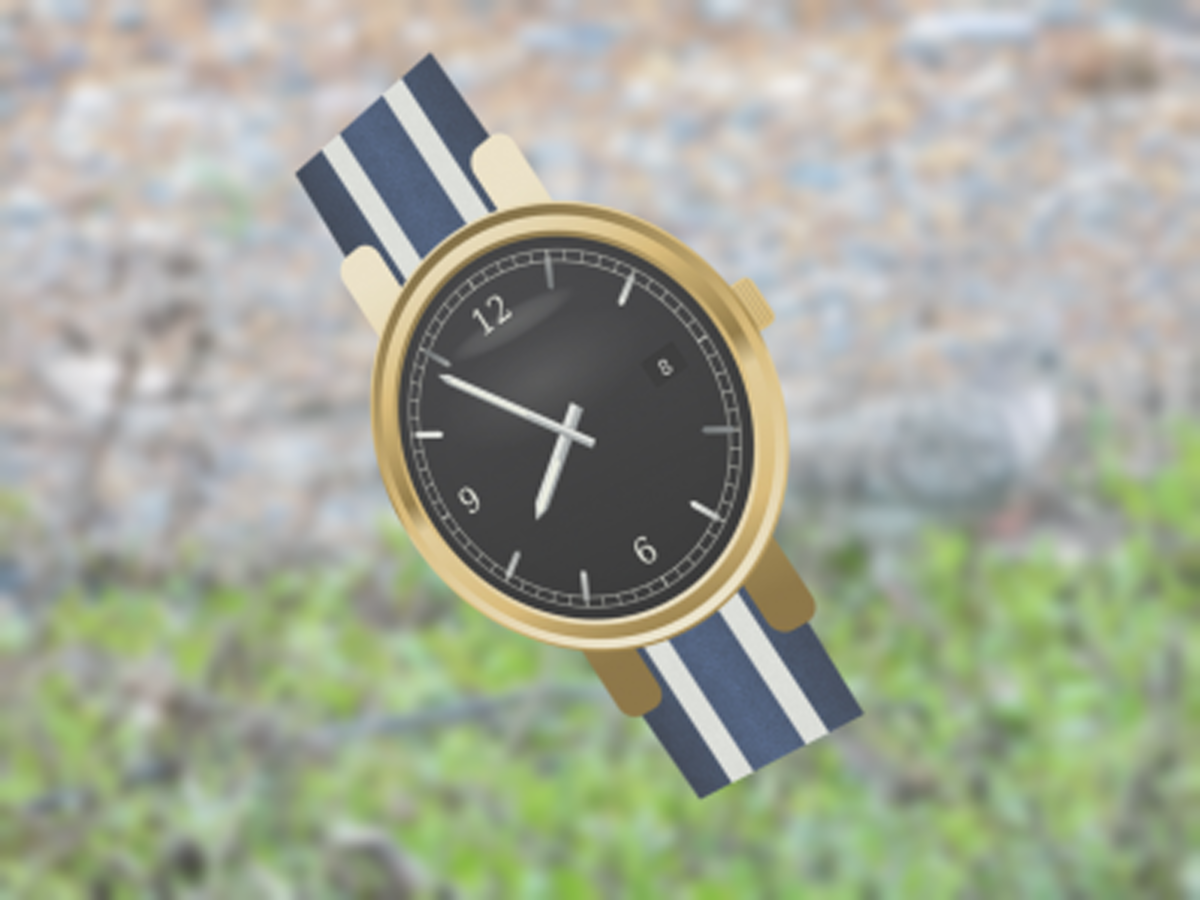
7:54
